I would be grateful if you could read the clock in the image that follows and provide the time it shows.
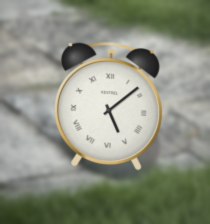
5:08
